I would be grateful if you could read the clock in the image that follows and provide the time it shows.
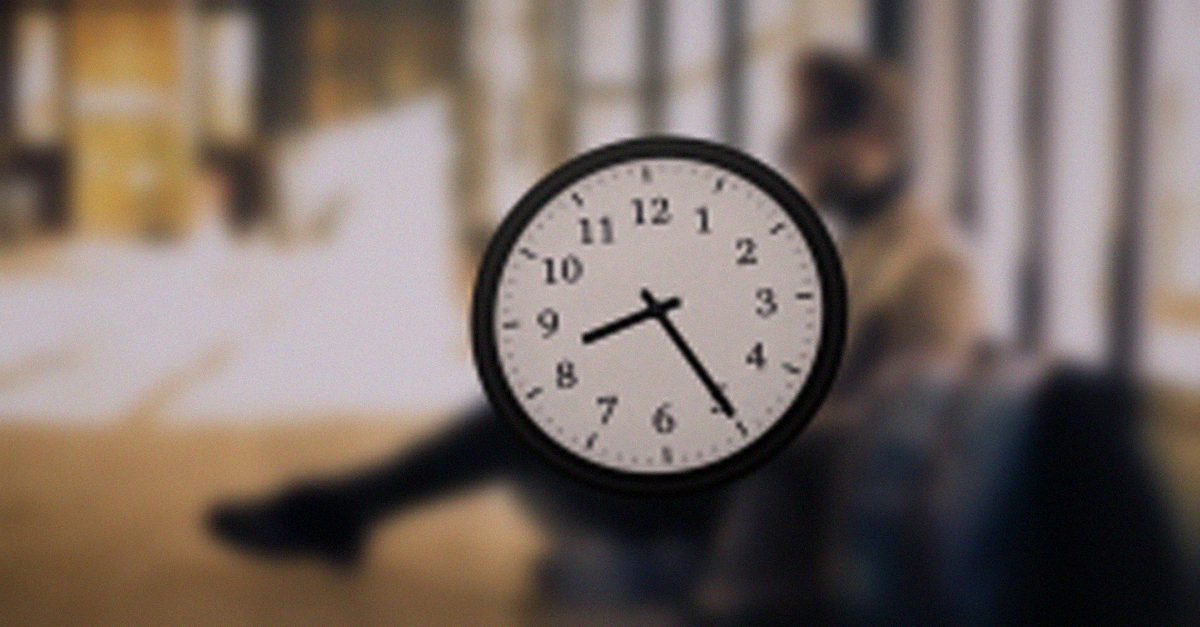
8:25
